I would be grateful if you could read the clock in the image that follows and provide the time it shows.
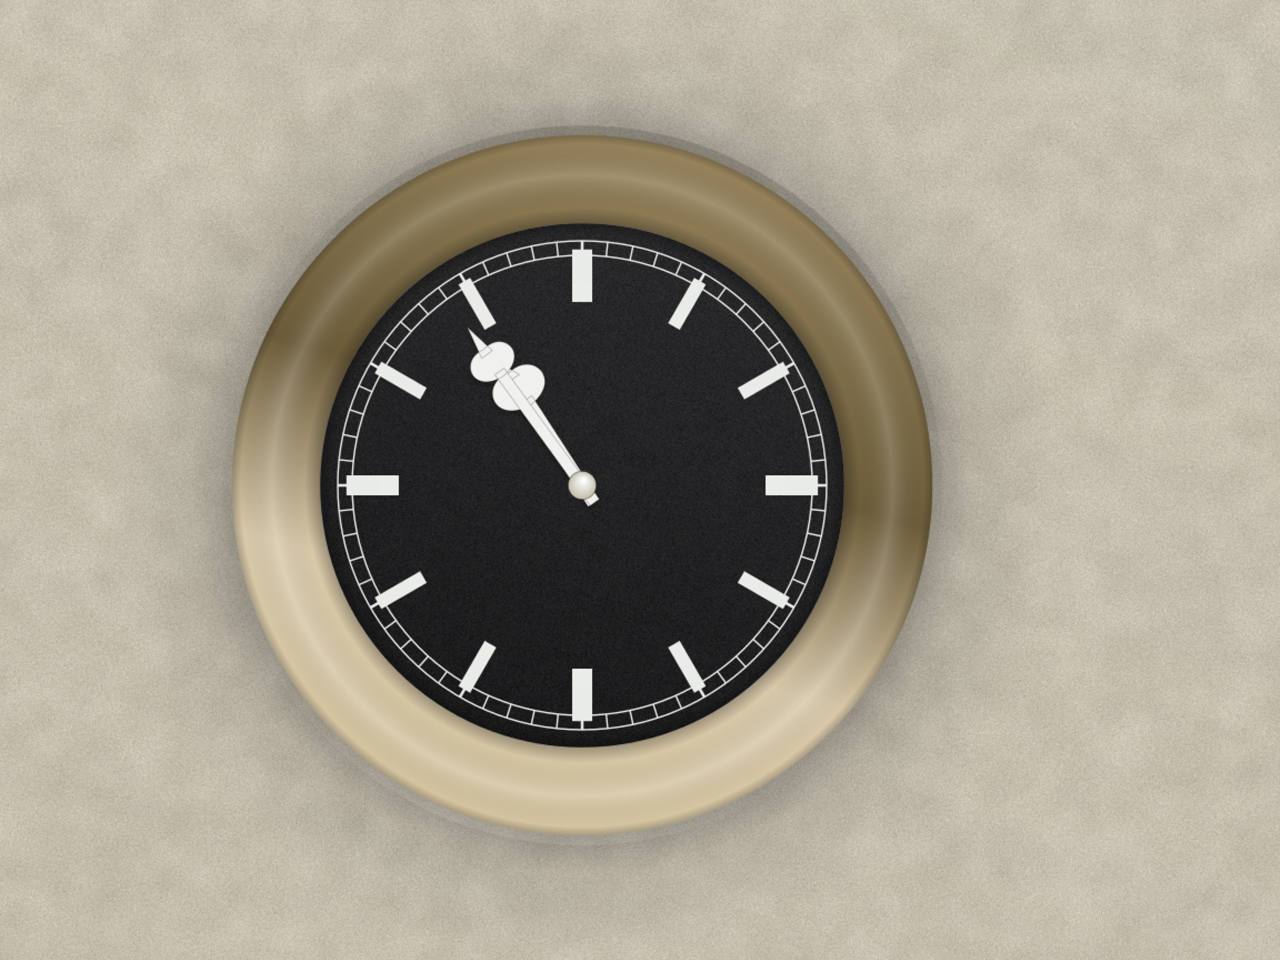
10:54
